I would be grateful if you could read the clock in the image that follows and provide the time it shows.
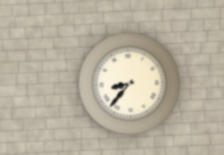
8:37
